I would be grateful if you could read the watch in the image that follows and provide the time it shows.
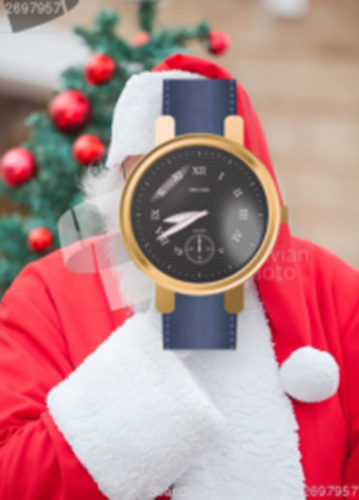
8:40
